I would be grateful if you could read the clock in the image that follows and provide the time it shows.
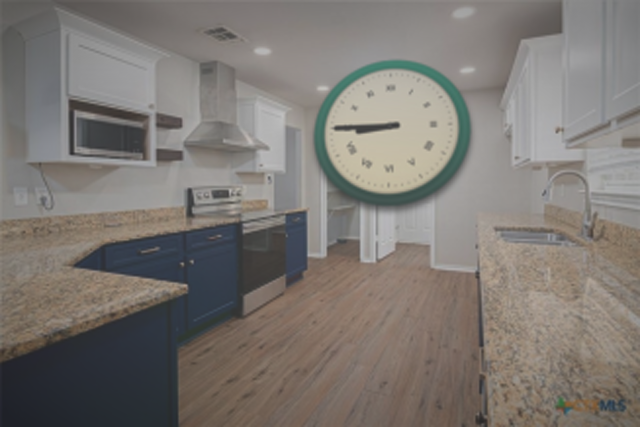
8:45
